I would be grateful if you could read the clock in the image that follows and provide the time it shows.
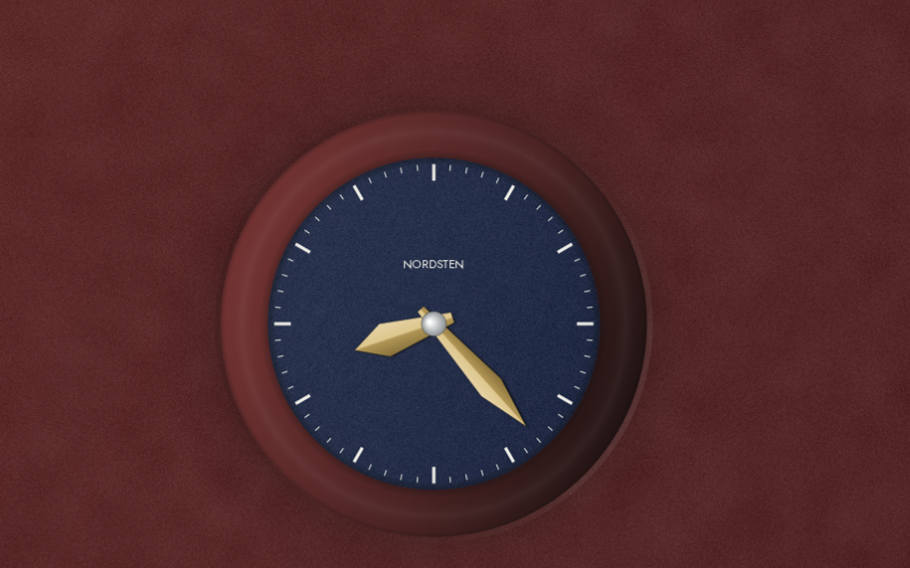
8:23
